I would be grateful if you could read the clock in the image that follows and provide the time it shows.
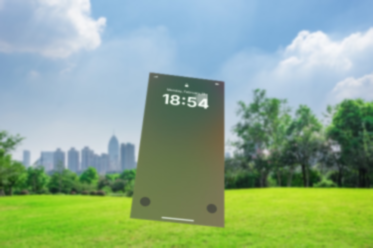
18:54
